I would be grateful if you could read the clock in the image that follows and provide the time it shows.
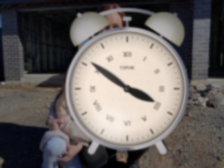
3:51
